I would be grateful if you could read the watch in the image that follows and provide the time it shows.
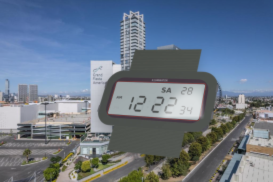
12:22
